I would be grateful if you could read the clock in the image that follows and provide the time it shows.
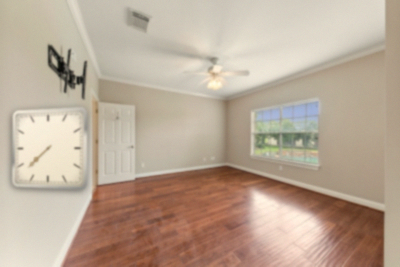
7:38
